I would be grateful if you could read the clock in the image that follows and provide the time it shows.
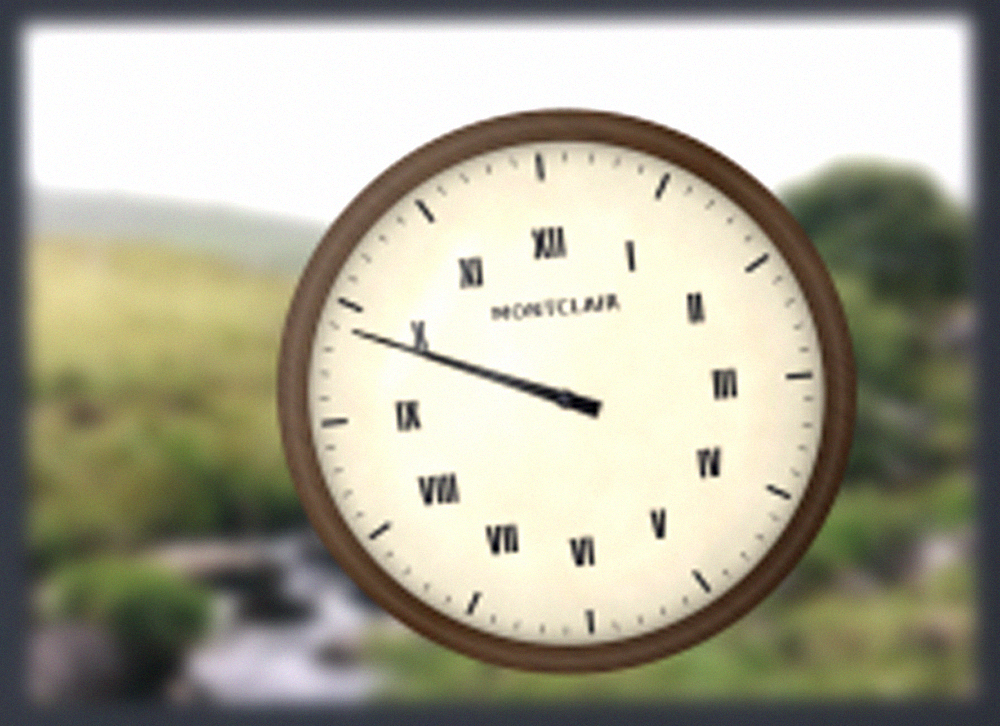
9:49
